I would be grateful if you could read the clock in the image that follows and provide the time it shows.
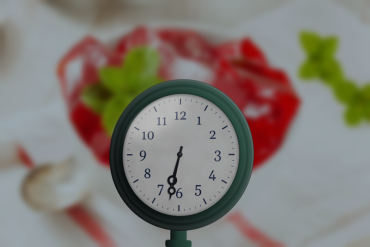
6:32
